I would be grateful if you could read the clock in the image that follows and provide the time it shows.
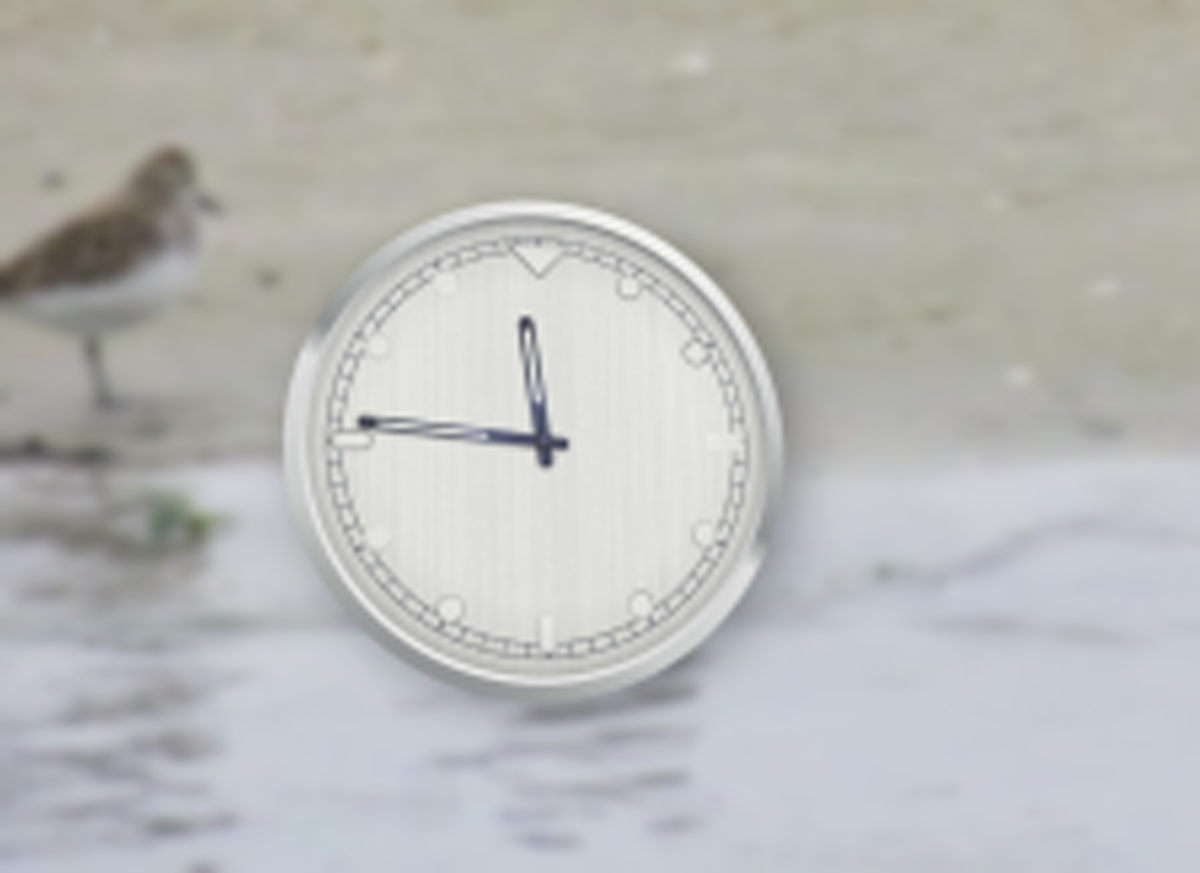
11:46
